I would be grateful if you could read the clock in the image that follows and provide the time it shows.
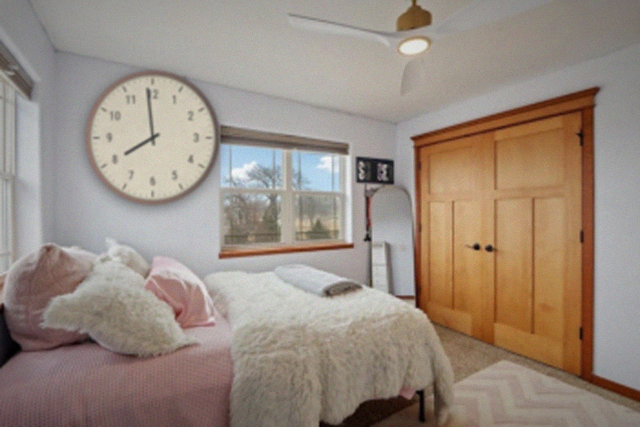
7:59
